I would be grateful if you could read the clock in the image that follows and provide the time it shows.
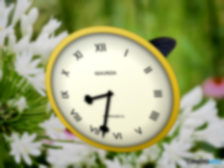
8:33
